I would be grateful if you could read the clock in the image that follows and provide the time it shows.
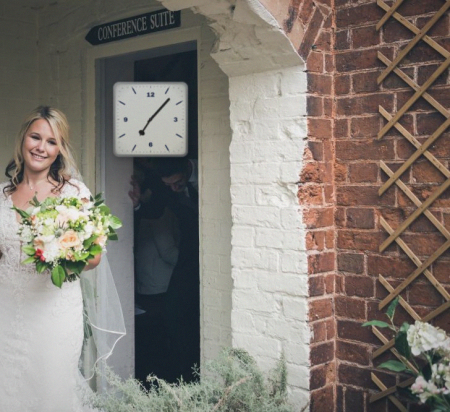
7:07
